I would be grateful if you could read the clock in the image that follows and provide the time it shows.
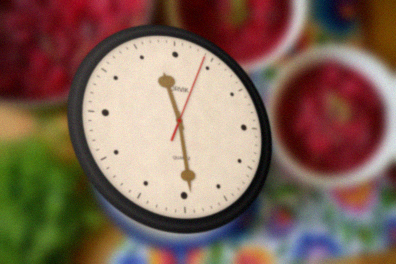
11:29:04
